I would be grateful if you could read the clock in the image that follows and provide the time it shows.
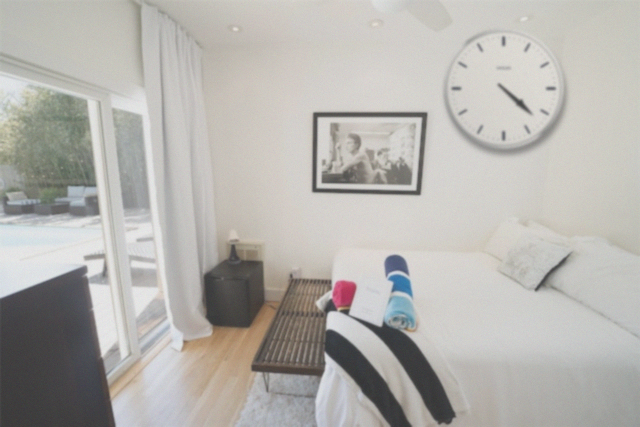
4:22
